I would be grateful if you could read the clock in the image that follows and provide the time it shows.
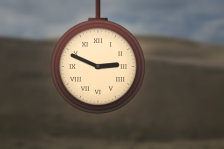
2:49
